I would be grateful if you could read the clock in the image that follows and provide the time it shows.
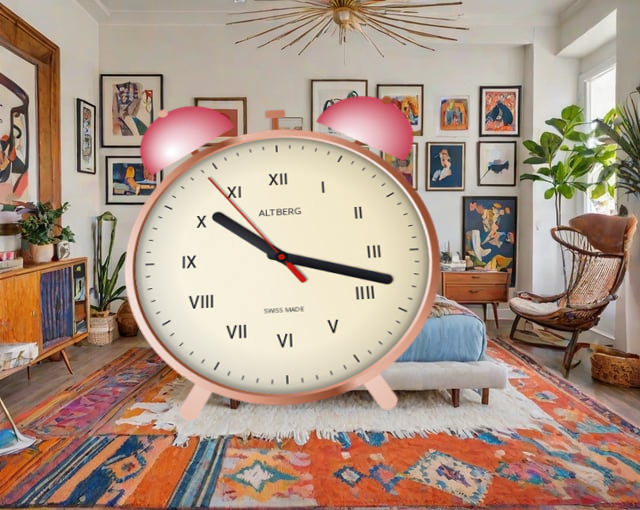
10:17:54
